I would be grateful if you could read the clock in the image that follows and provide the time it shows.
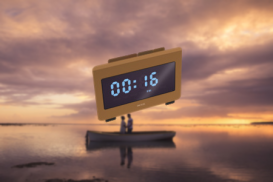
0:16
